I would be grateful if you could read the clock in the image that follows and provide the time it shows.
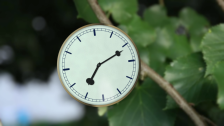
7:11
